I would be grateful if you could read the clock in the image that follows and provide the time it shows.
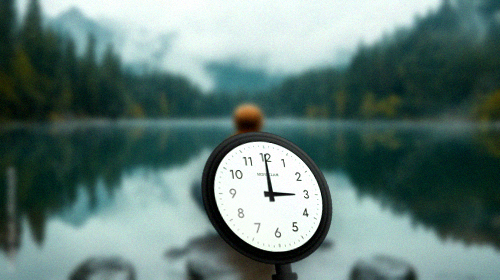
3:00
